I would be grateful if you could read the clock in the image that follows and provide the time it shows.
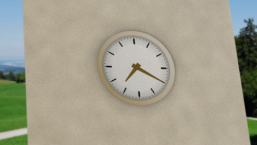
7:20
